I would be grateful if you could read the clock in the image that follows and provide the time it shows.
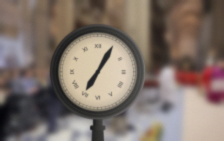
7:05
